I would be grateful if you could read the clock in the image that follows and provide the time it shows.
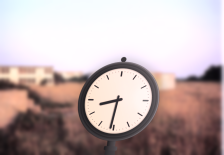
8:31
